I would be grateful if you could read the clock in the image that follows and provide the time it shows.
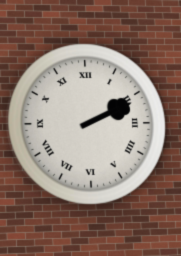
2:11
